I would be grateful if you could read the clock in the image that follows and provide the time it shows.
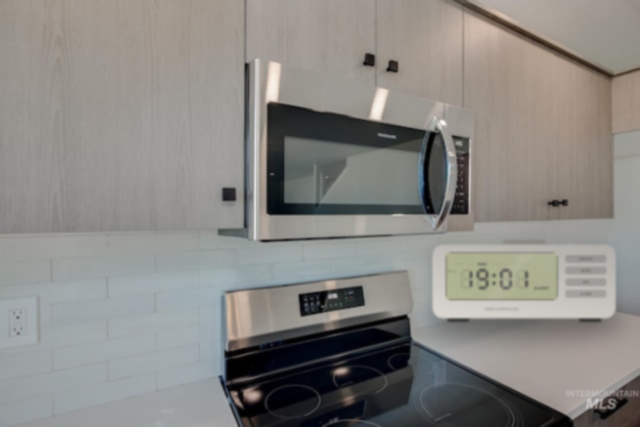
19:01
